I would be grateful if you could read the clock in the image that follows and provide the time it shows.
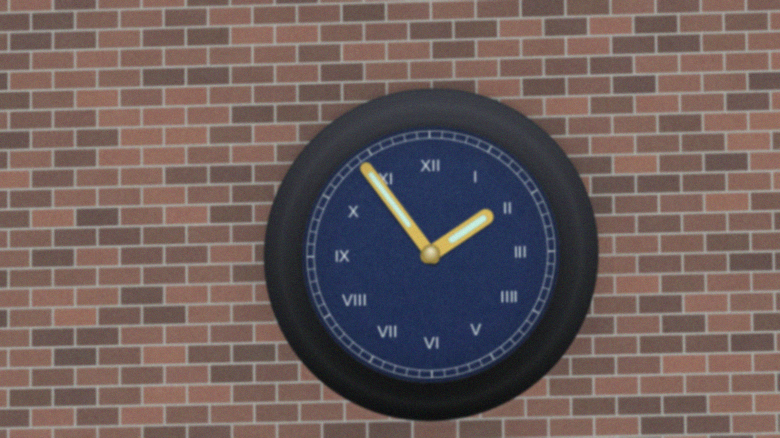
1:54
